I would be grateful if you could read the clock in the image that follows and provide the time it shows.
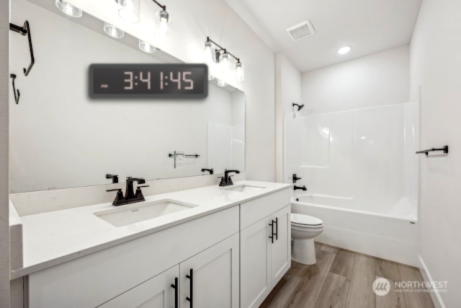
3:41:45
